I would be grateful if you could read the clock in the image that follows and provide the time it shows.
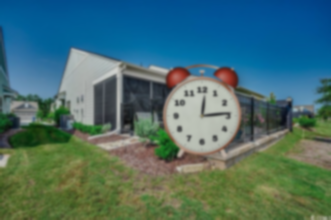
12:14
